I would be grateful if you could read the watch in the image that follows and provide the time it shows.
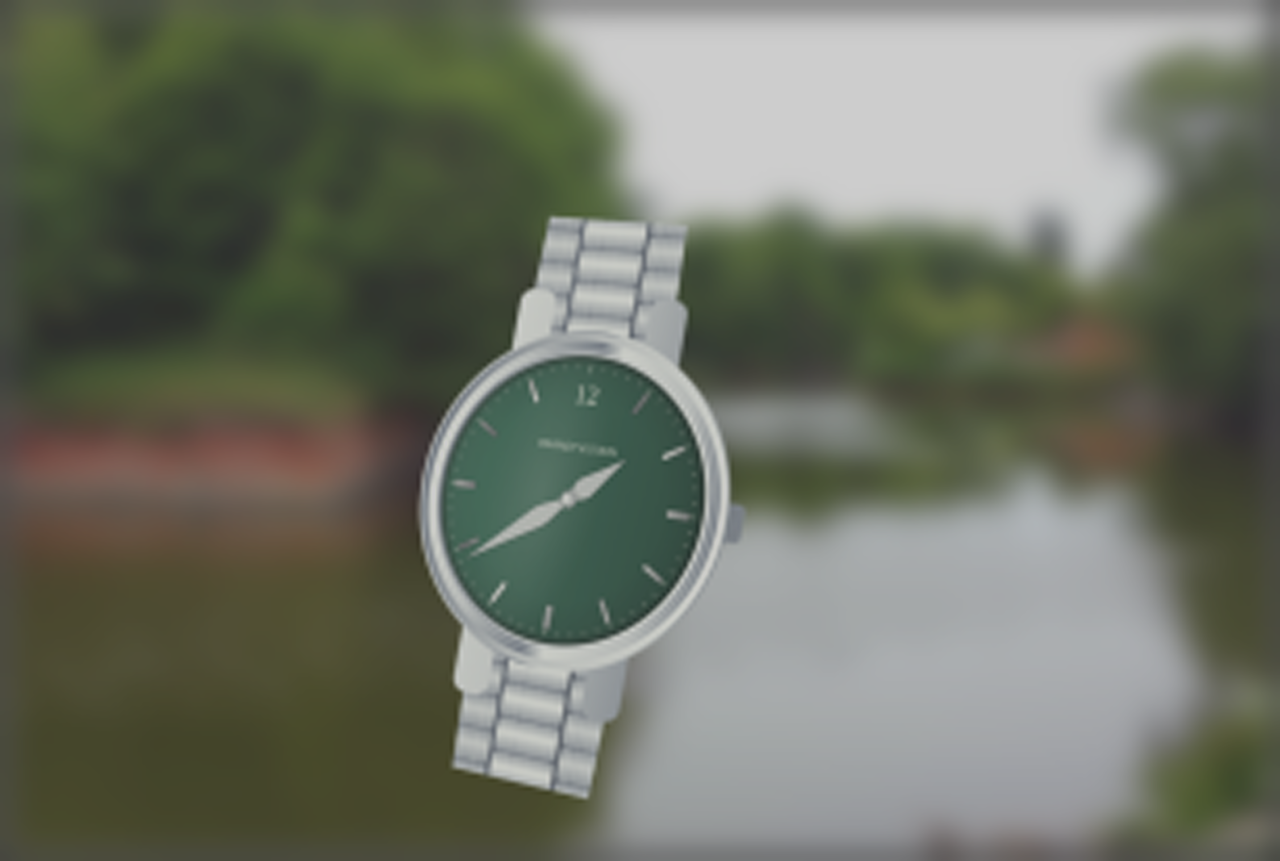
1:39
